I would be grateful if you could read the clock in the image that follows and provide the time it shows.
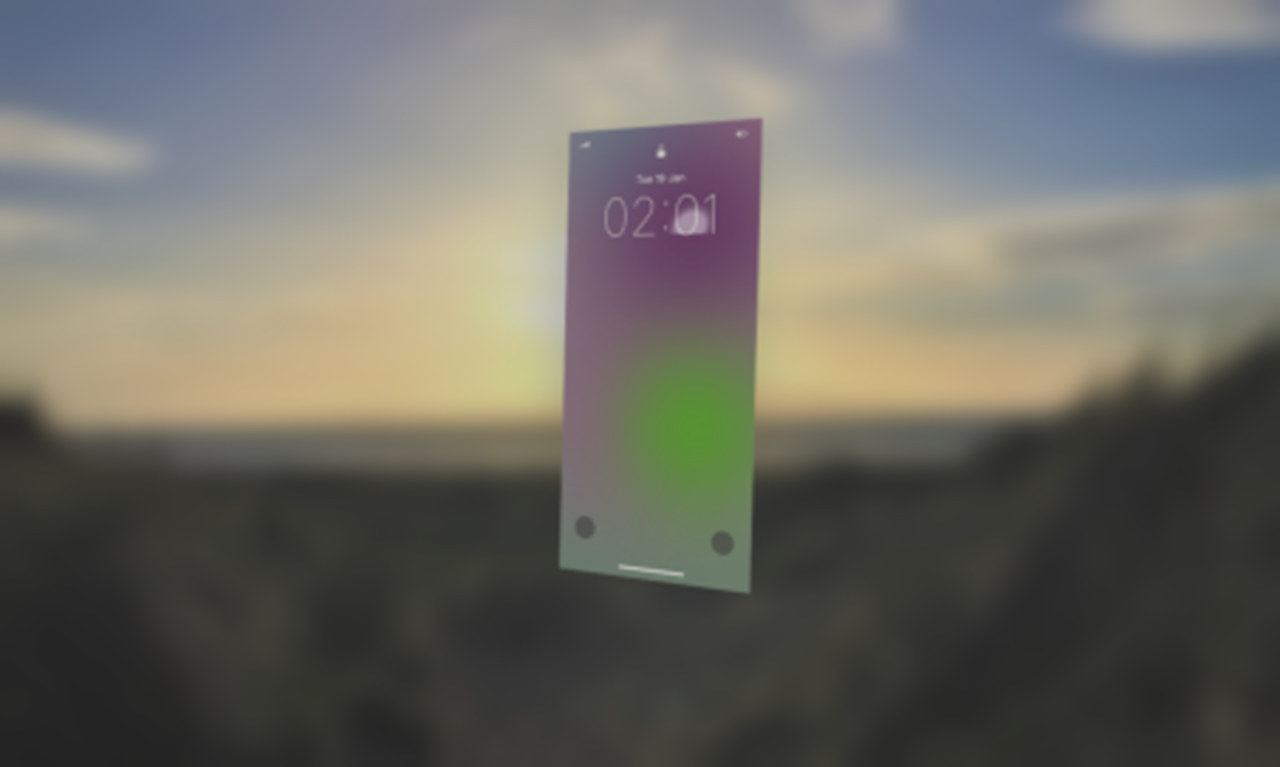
2:01
